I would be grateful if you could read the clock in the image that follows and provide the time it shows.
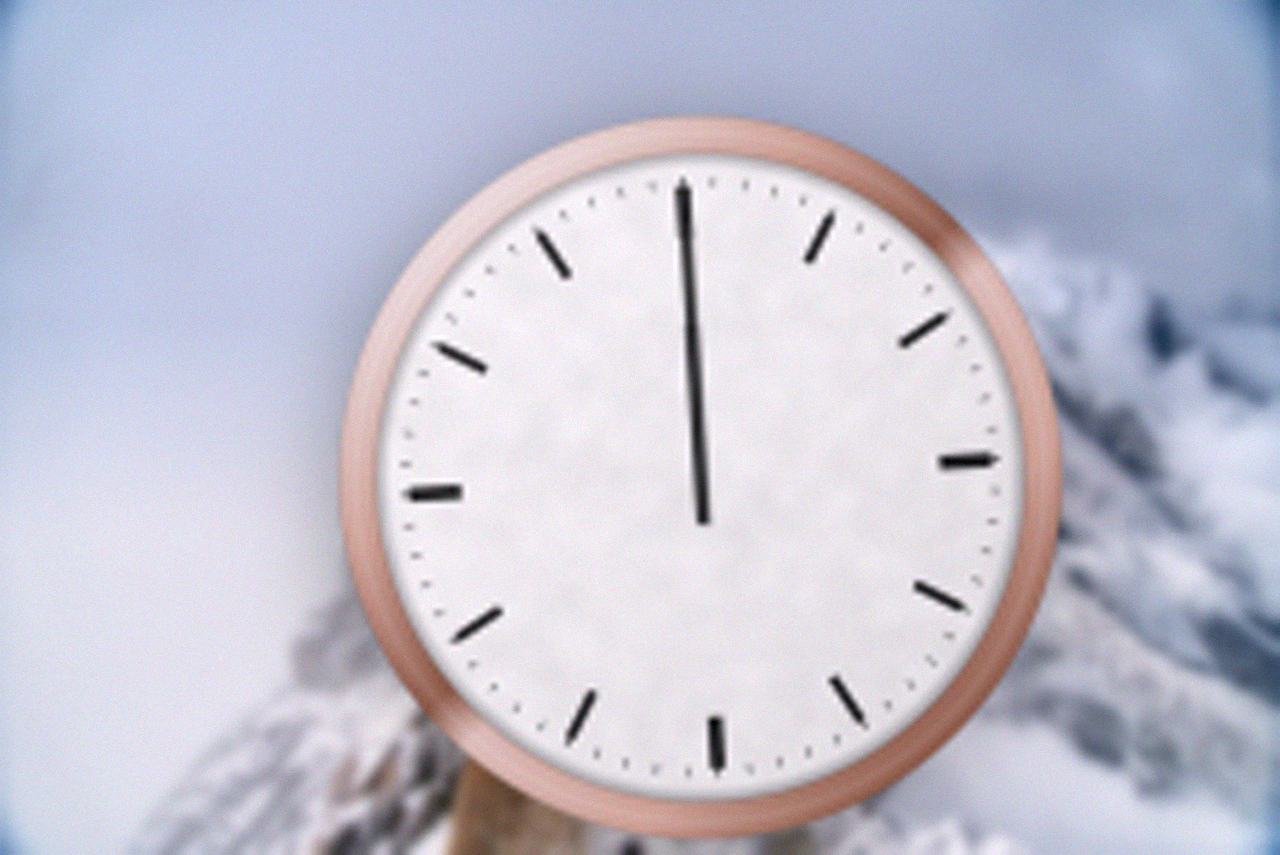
12:00
